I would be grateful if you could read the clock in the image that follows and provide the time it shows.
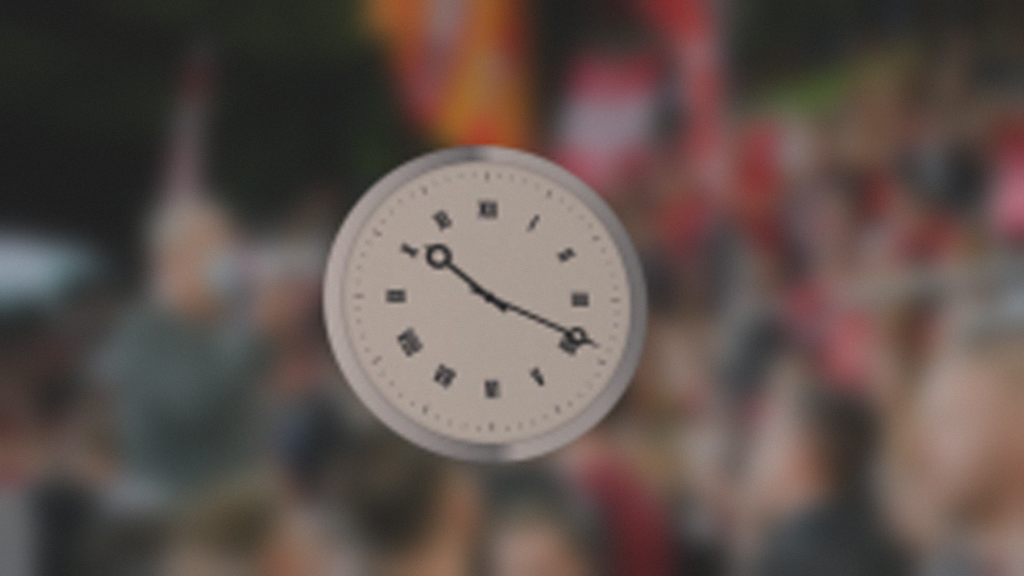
10:19
